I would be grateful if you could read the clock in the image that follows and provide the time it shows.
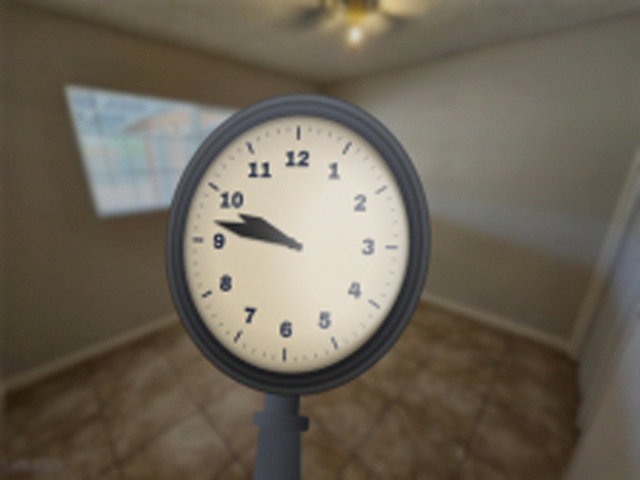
9:47
